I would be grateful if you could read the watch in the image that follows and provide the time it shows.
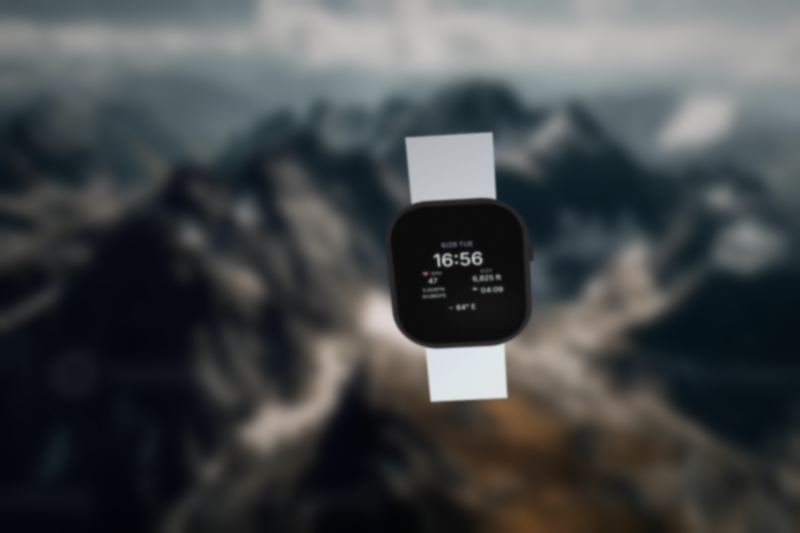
16:56
